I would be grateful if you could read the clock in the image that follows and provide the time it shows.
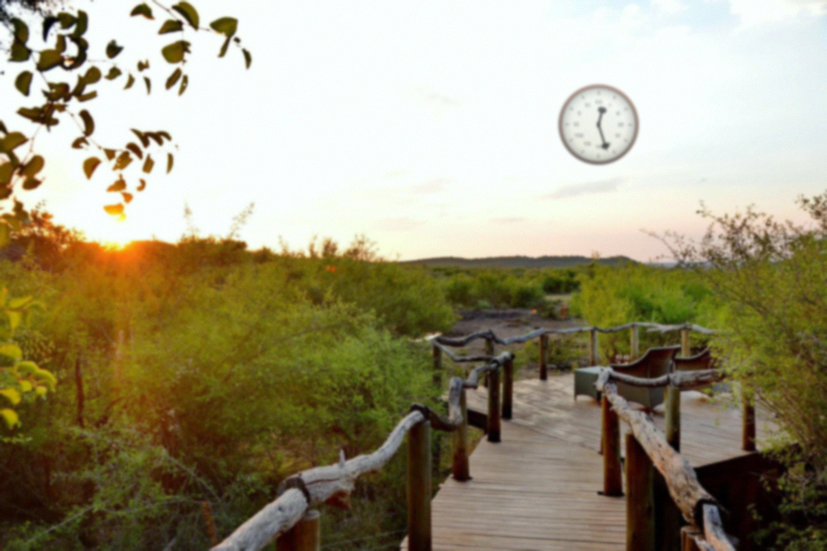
12:27
